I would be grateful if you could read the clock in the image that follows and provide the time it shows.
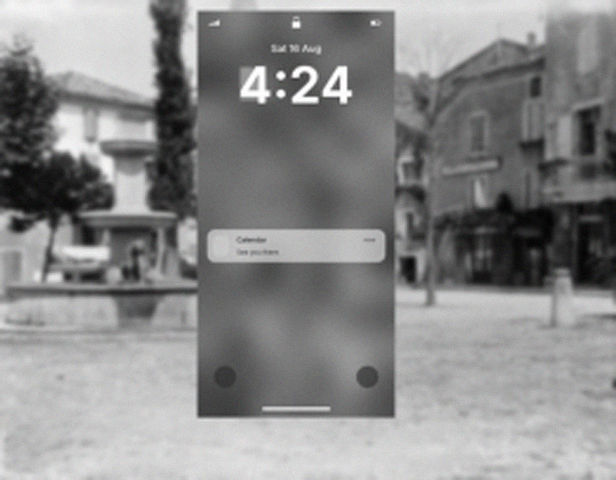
4:24
